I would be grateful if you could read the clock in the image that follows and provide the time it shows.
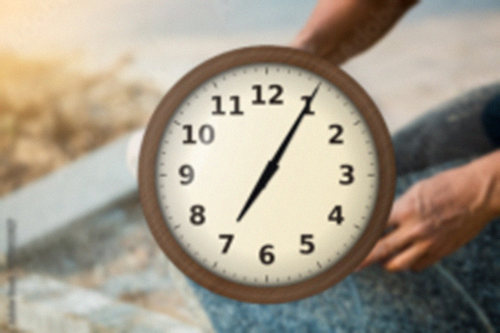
7:05
